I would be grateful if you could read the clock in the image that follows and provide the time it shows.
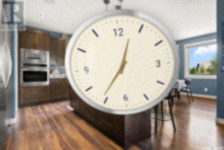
12:36
